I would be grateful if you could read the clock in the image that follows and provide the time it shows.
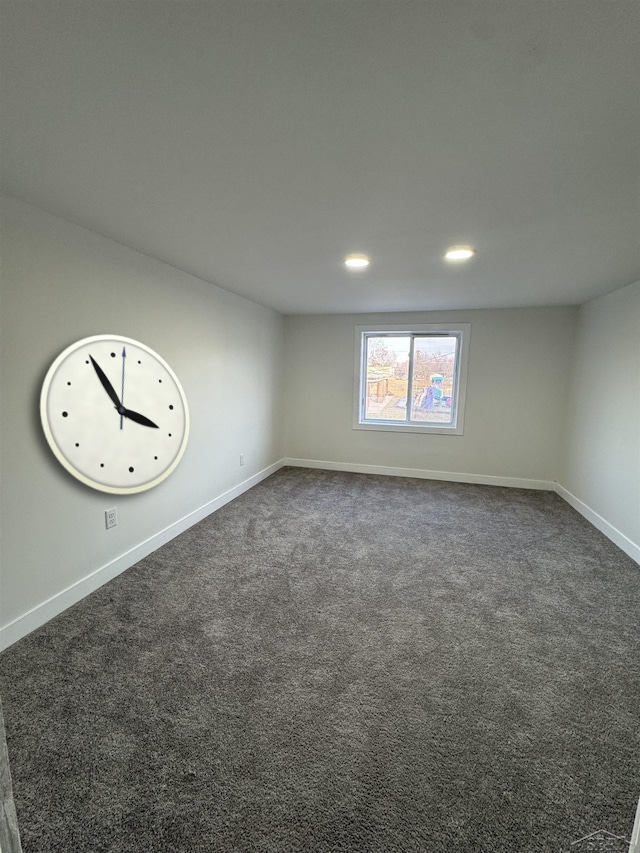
3:56:02
